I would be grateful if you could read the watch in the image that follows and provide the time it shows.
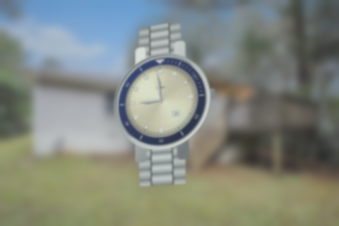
8:59
